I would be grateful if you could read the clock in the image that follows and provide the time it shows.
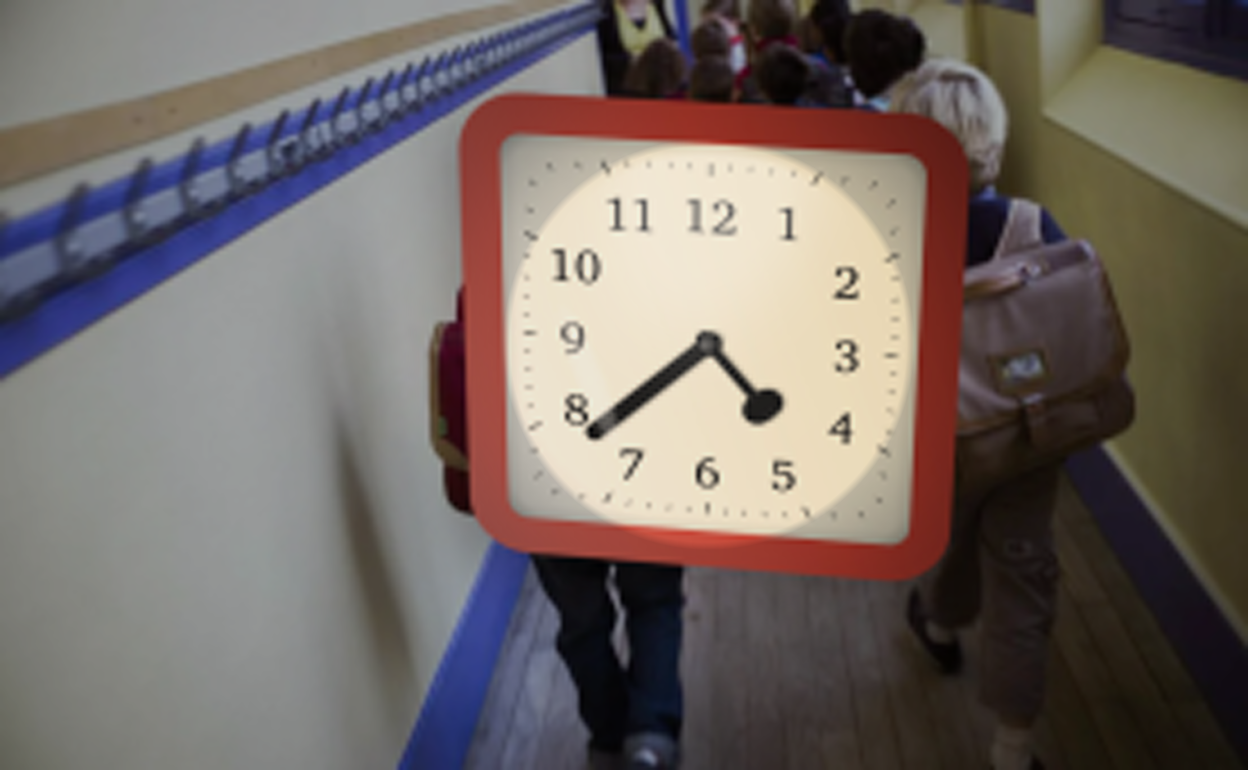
4:38
